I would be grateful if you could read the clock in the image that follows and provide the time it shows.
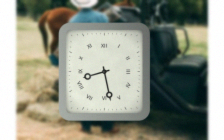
8:28
